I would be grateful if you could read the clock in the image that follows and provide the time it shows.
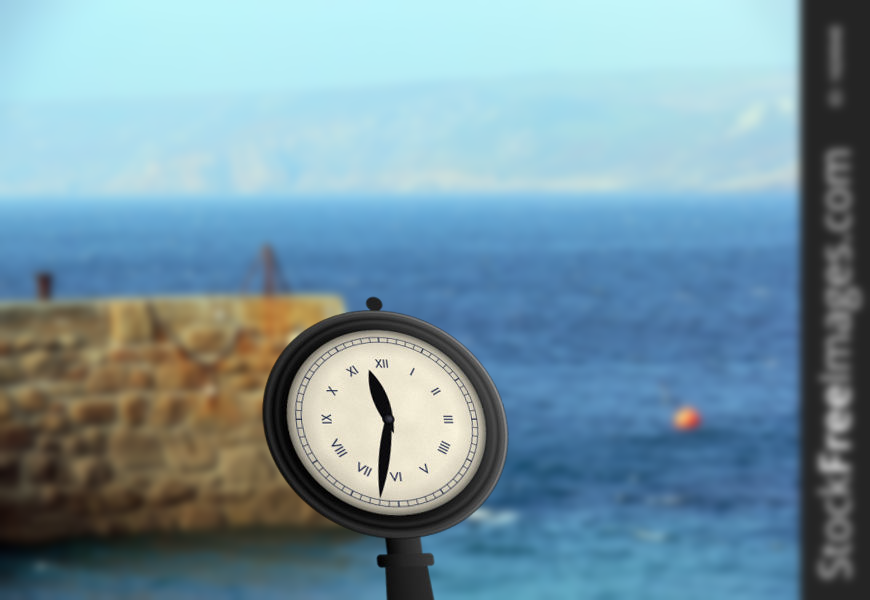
11:32
